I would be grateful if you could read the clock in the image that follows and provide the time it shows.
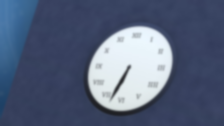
6:33
